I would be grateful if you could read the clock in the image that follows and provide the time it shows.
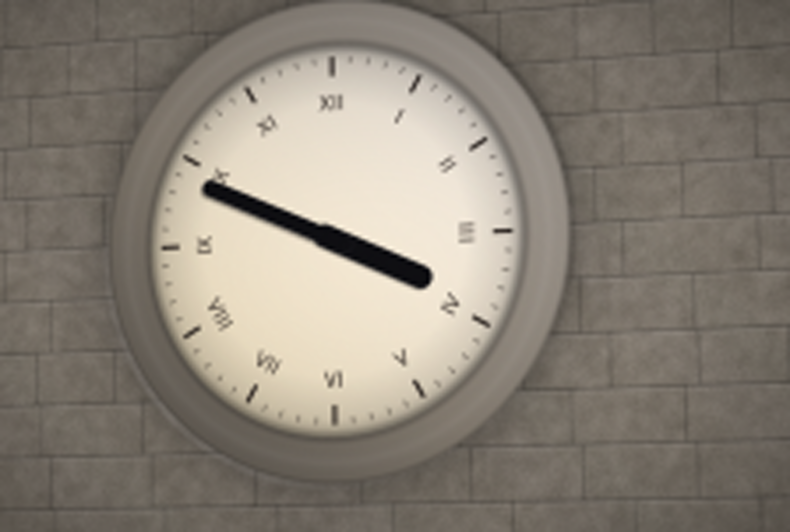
3:49
